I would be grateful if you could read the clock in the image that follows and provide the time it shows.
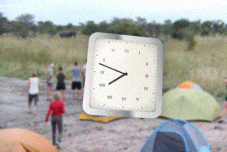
7:48
